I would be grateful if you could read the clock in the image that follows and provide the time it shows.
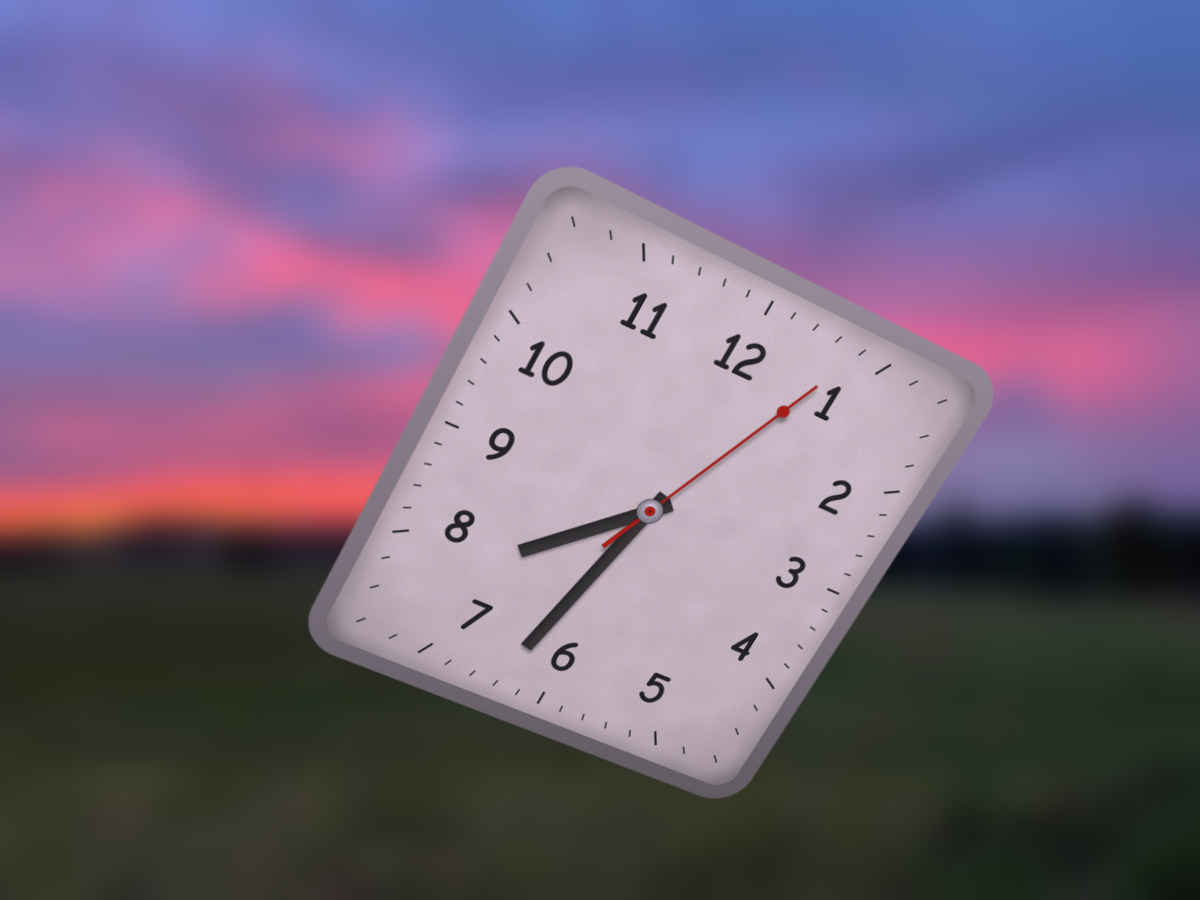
7:32:04
